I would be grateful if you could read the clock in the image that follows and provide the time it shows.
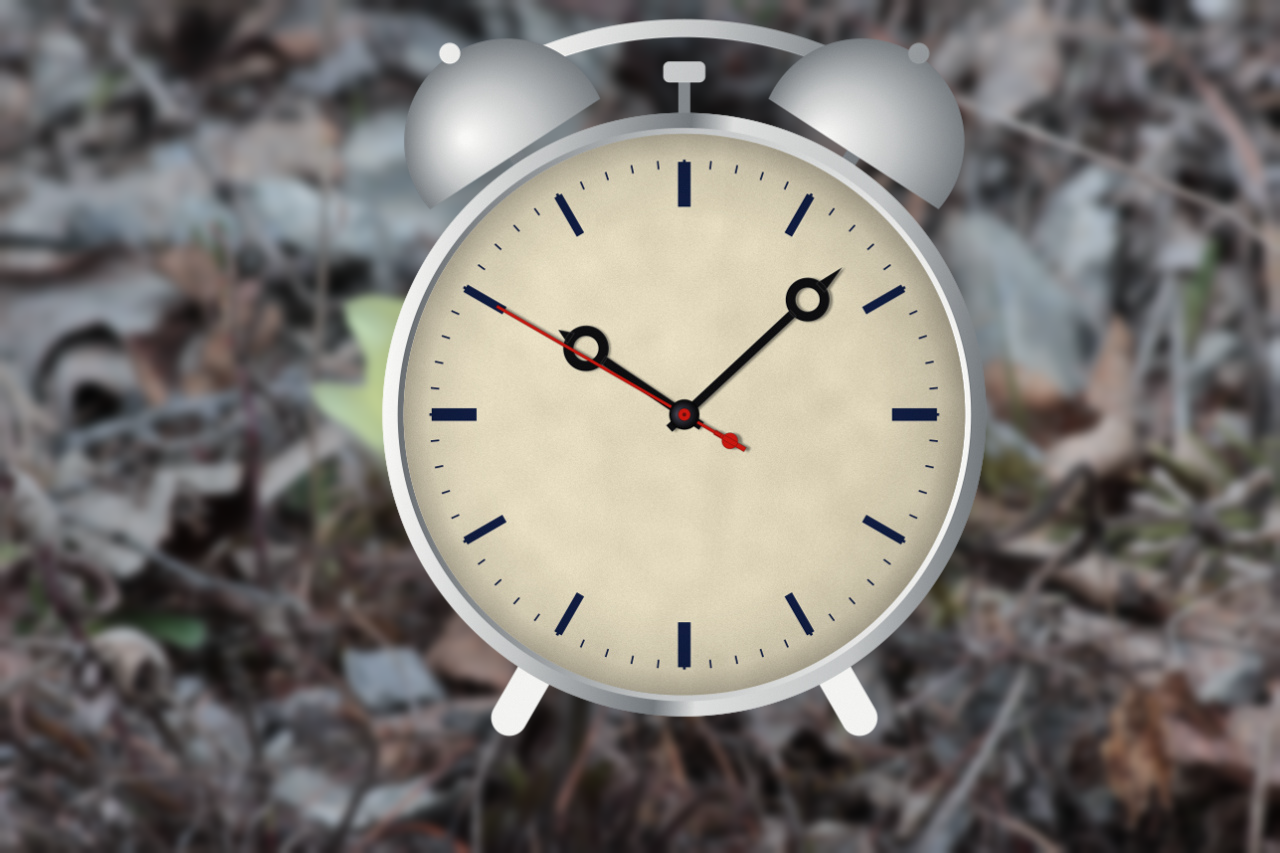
10:07:50
